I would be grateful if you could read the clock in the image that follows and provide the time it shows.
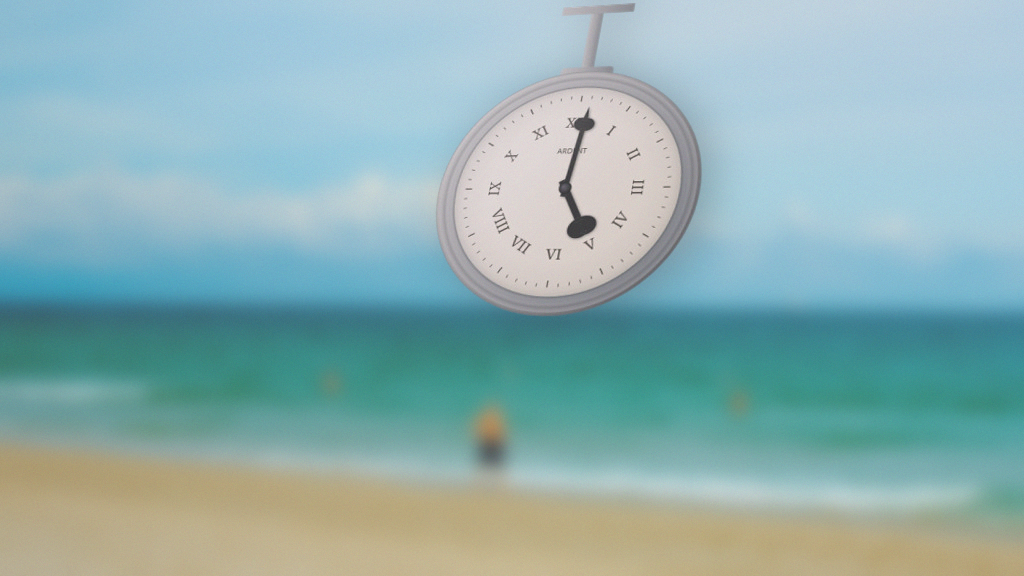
5:01
